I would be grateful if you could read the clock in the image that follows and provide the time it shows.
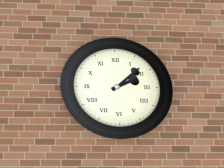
2:08
